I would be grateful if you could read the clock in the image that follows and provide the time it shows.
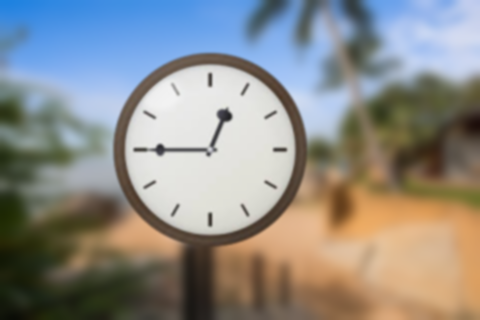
12:45
